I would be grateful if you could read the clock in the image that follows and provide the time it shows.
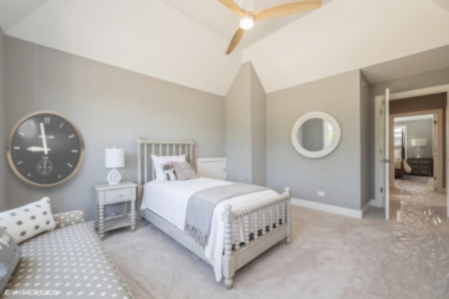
8:58
